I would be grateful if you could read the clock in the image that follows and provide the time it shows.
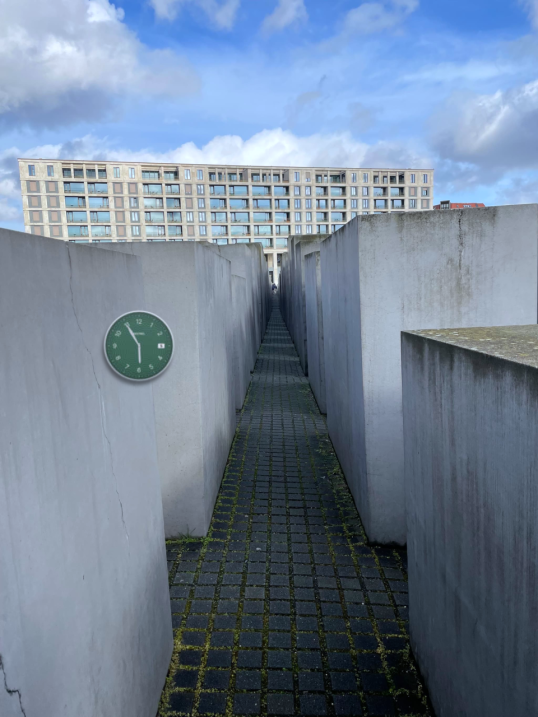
5:55
